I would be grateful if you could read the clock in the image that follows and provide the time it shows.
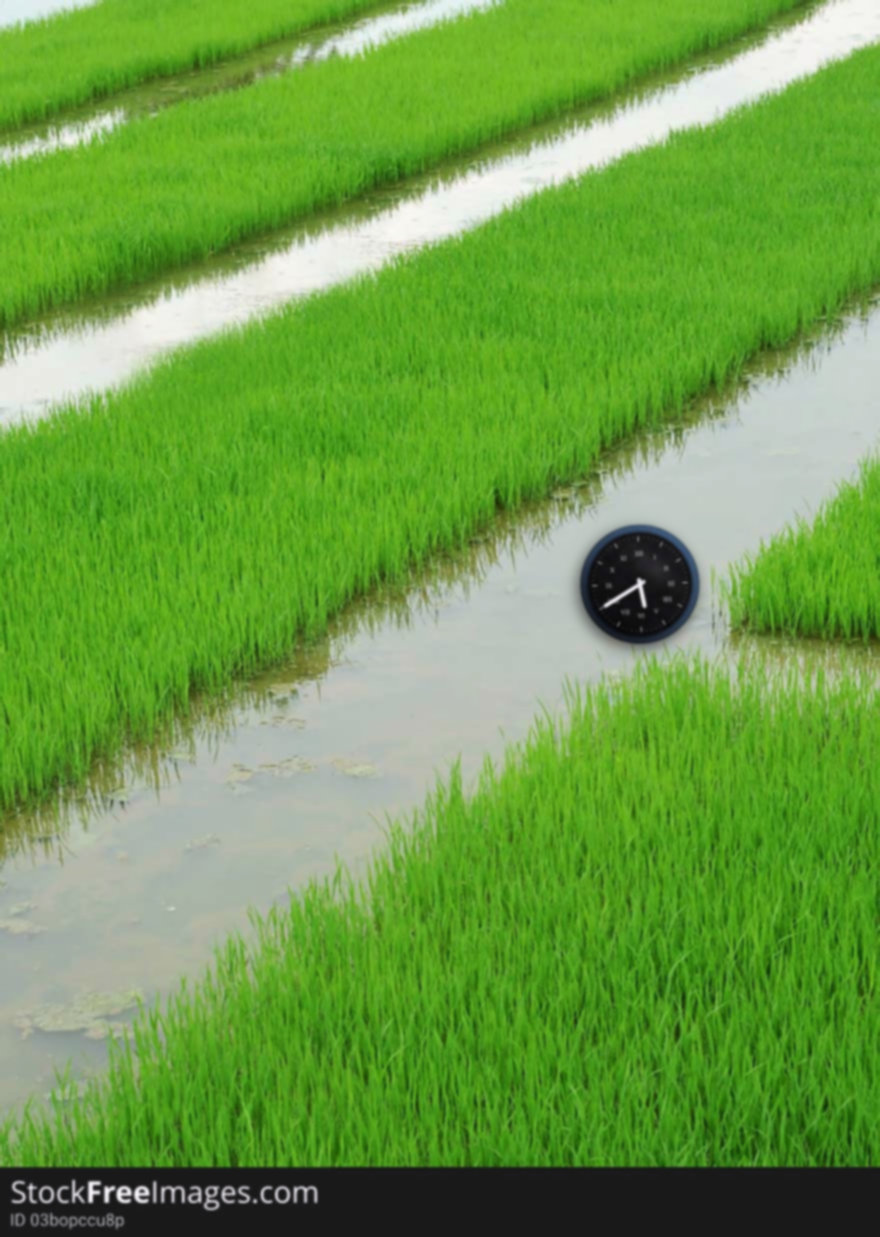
5:40
